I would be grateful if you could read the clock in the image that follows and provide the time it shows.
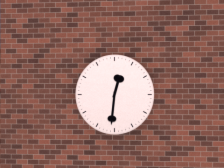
12:31
